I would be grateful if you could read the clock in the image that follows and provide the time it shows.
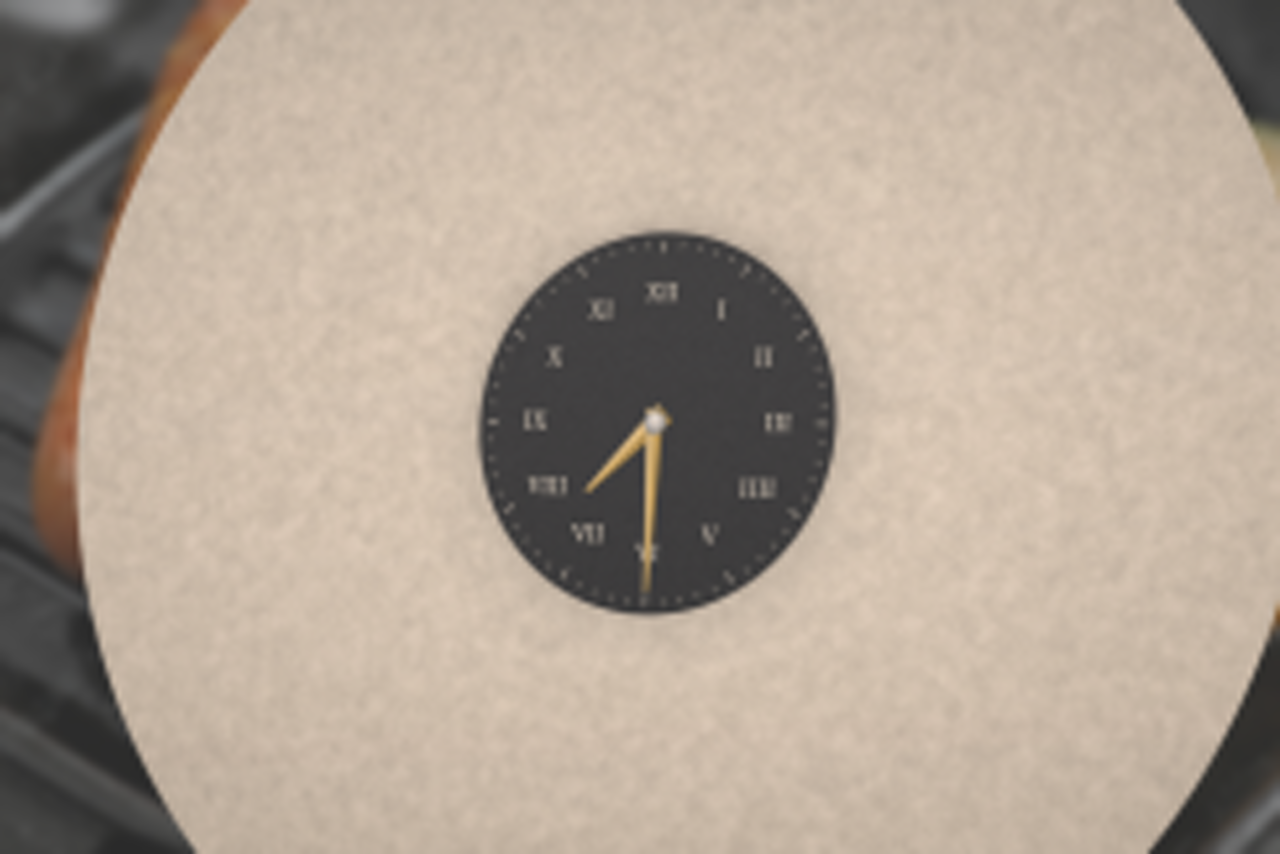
7:30
